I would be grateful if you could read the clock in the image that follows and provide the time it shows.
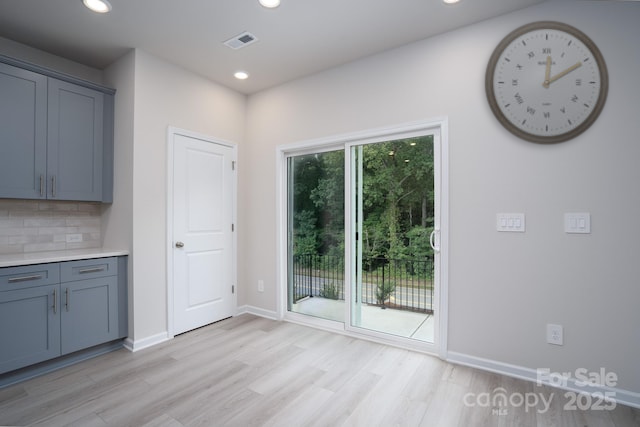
12:10
